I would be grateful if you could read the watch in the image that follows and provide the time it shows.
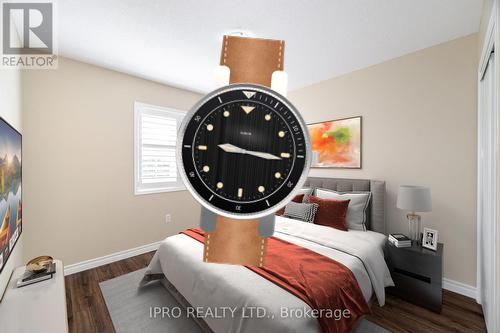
9:16
